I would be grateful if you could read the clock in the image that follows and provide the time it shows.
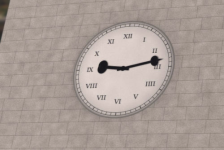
9:13
